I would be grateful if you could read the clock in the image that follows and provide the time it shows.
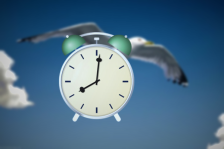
8:01
